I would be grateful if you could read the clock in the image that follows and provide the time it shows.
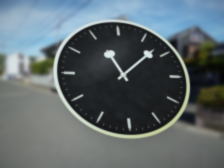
11:08
